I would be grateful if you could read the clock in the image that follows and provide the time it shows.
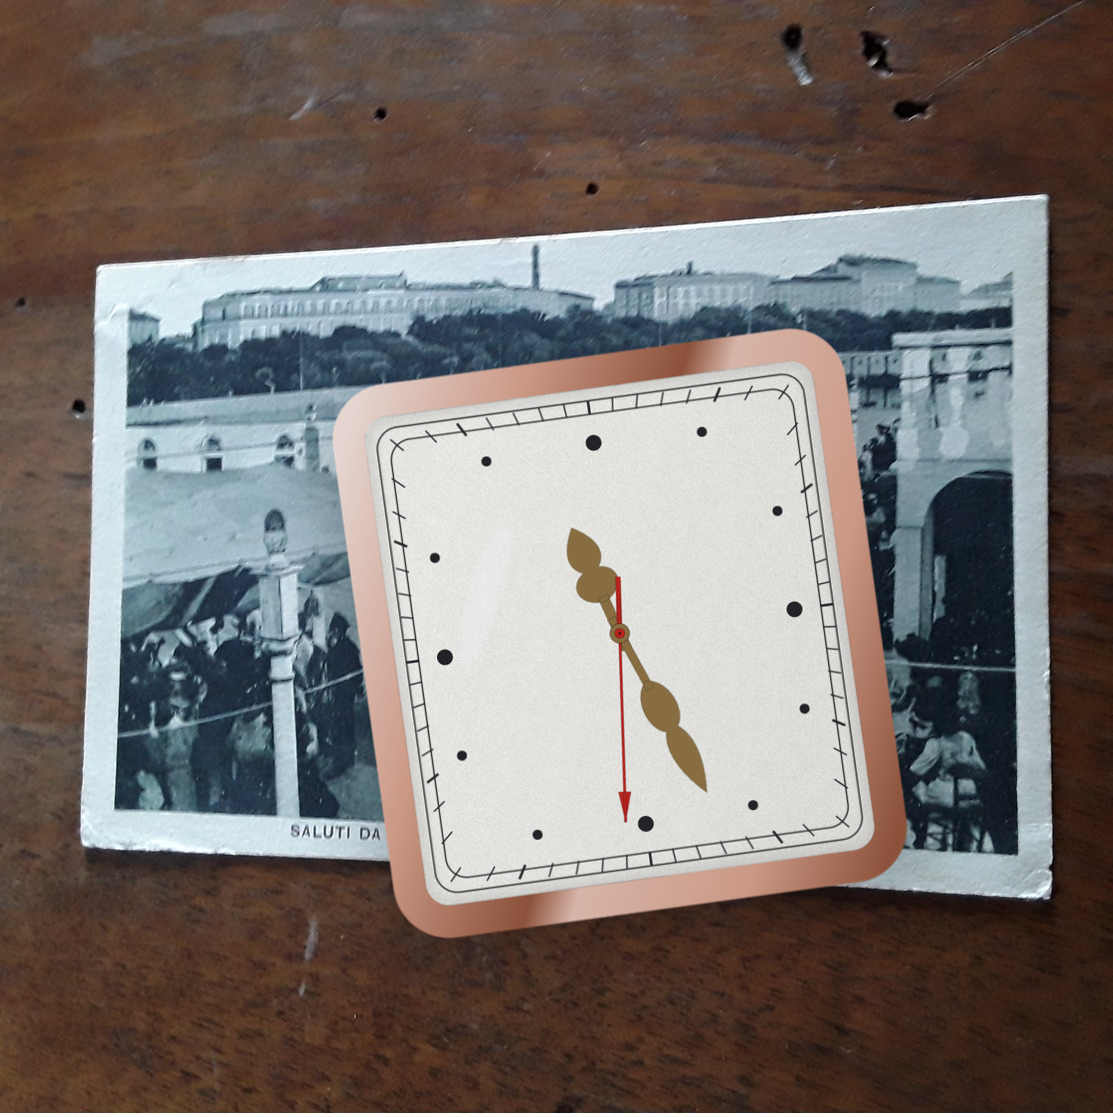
11:26:31
